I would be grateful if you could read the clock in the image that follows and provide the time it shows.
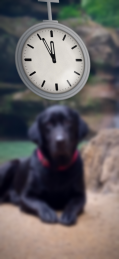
11:56
